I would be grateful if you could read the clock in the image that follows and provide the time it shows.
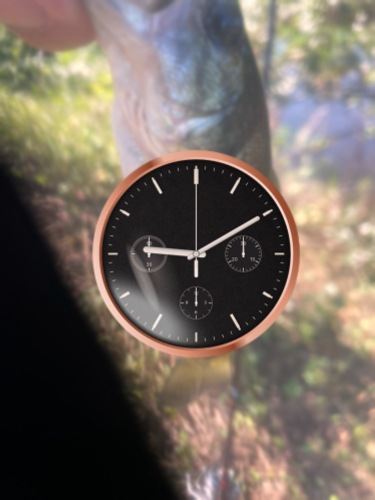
9:10
